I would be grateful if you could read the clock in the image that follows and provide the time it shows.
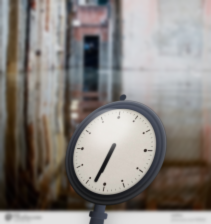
6:33
